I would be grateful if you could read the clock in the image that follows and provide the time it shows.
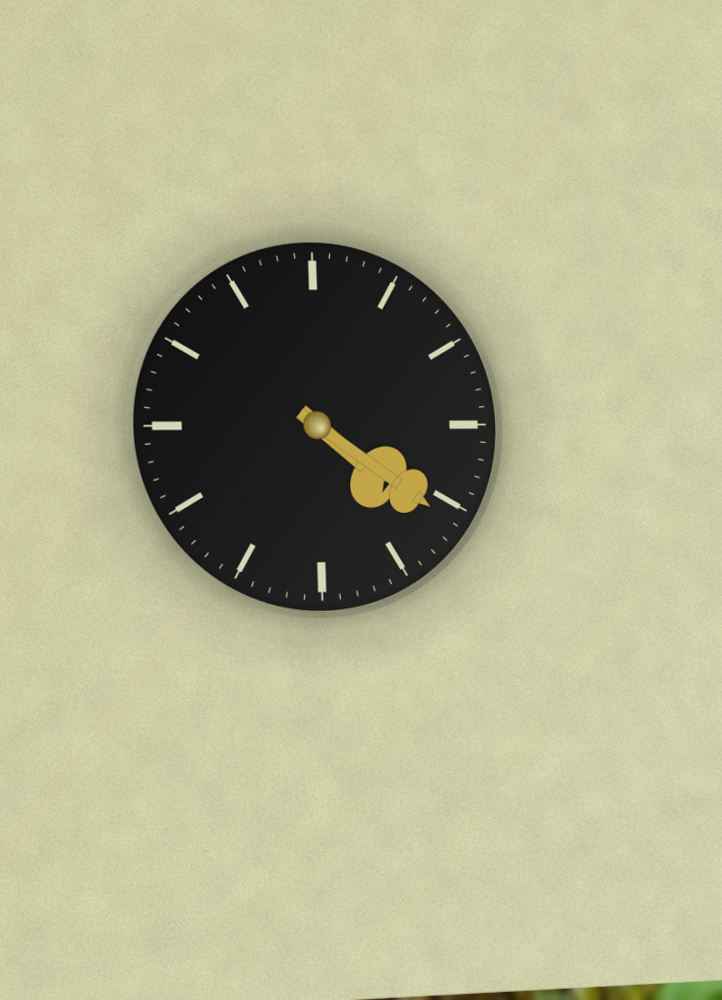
4:21
